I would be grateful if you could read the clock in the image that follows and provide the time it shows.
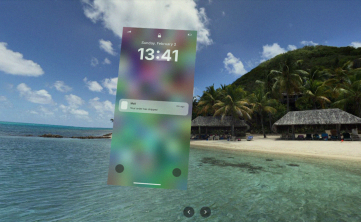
13:41
